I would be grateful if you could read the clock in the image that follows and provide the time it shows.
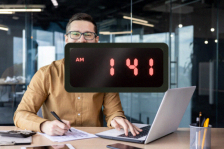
1:41
